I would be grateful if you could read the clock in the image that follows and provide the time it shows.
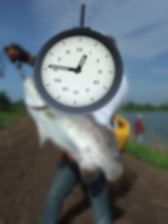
12:46
